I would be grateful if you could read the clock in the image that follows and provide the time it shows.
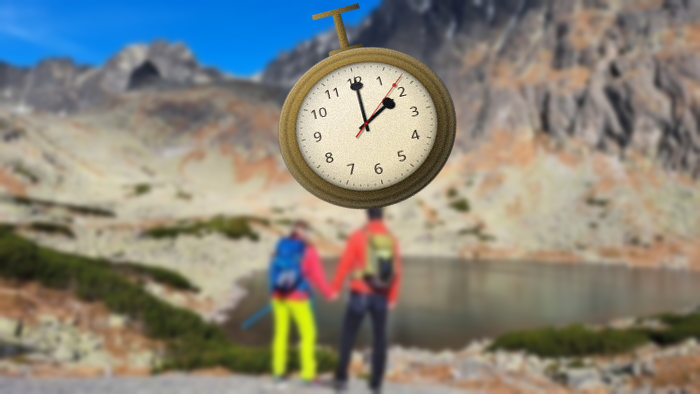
2:00:08
